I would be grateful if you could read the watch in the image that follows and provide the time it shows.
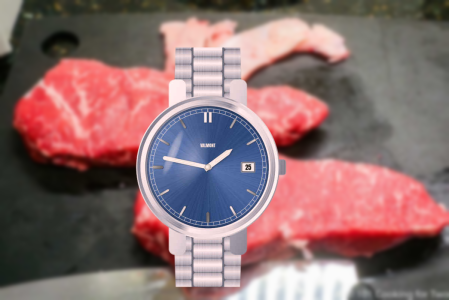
1:47
